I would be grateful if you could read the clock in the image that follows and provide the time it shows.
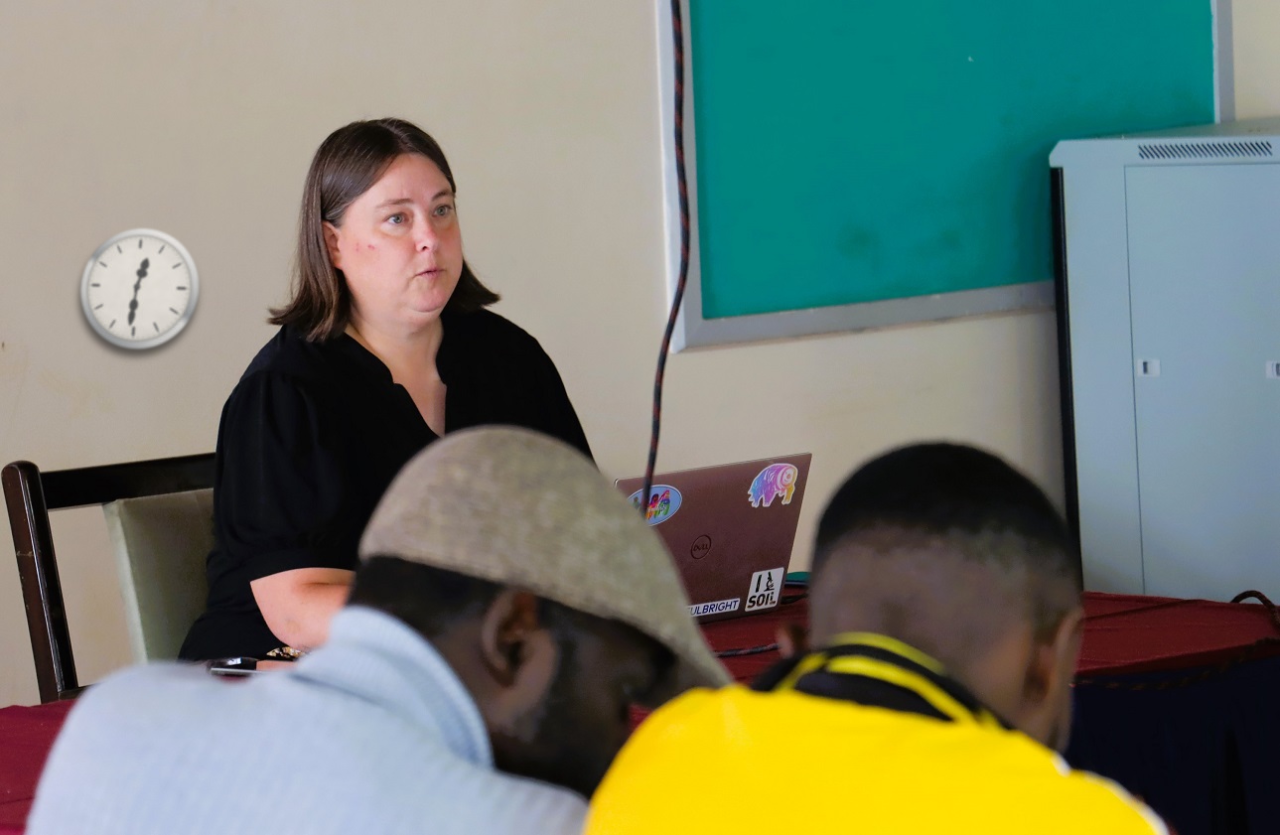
12:31
